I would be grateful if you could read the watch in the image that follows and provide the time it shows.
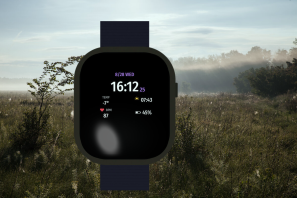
16:12
